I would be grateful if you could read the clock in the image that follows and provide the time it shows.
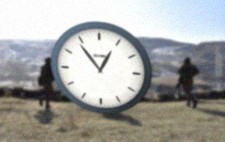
12:54
